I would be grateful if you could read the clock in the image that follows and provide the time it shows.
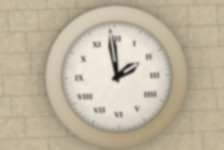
1:59
